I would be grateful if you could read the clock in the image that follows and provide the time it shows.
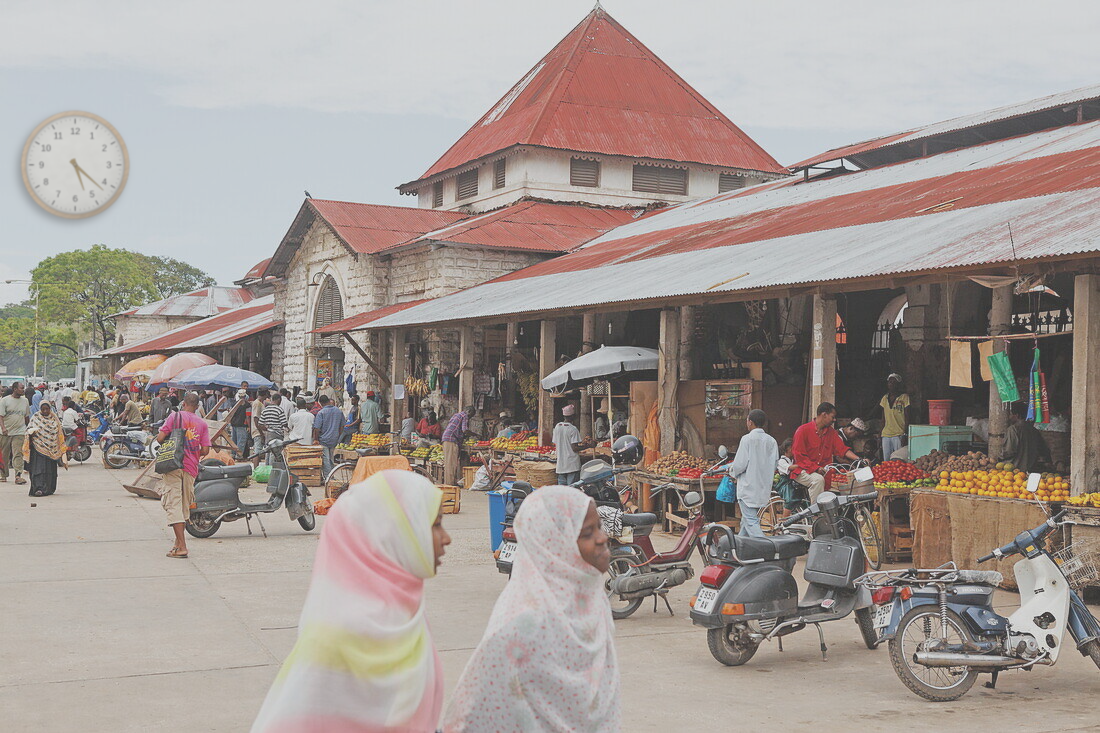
5:22
